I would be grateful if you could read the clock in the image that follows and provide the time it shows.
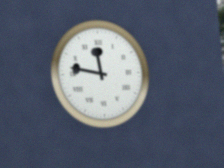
11:47
